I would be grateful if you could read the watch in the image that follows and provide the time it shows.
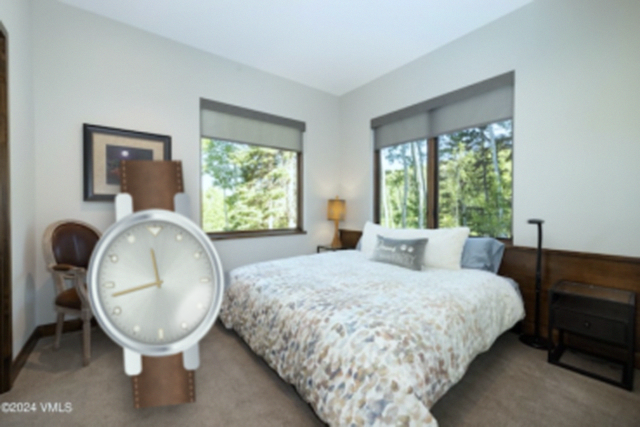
11:43
